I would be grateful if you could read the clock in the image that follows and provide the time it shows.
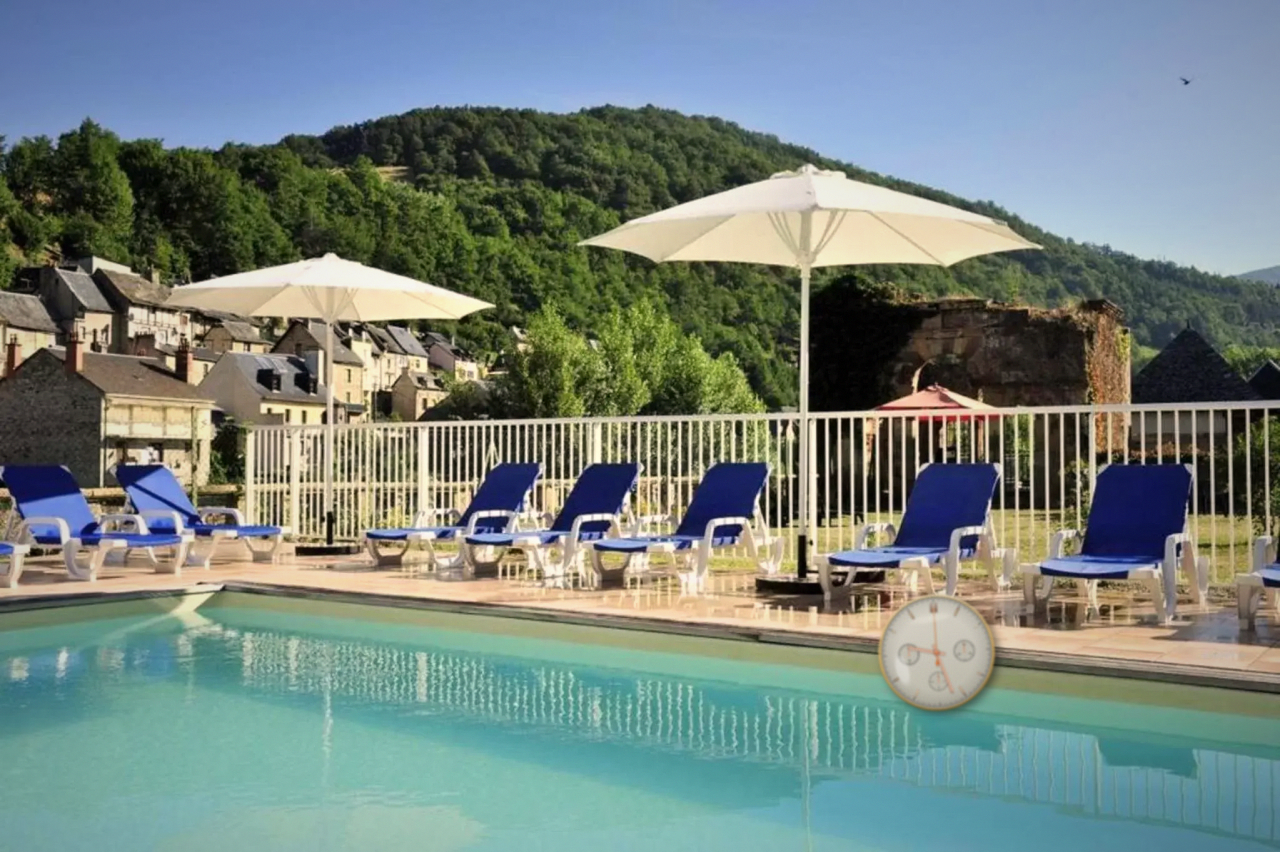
9:27
